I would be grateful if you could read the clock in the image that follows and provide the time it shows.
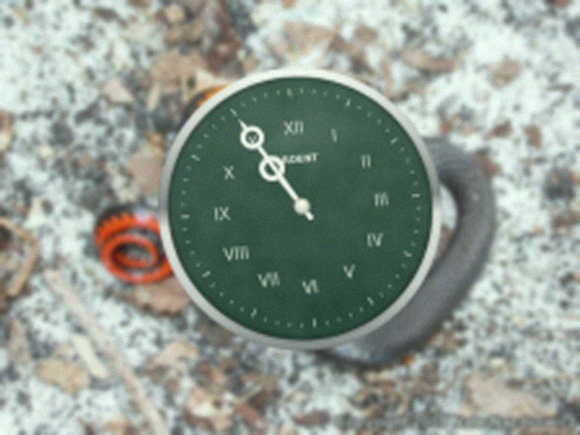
10:55
